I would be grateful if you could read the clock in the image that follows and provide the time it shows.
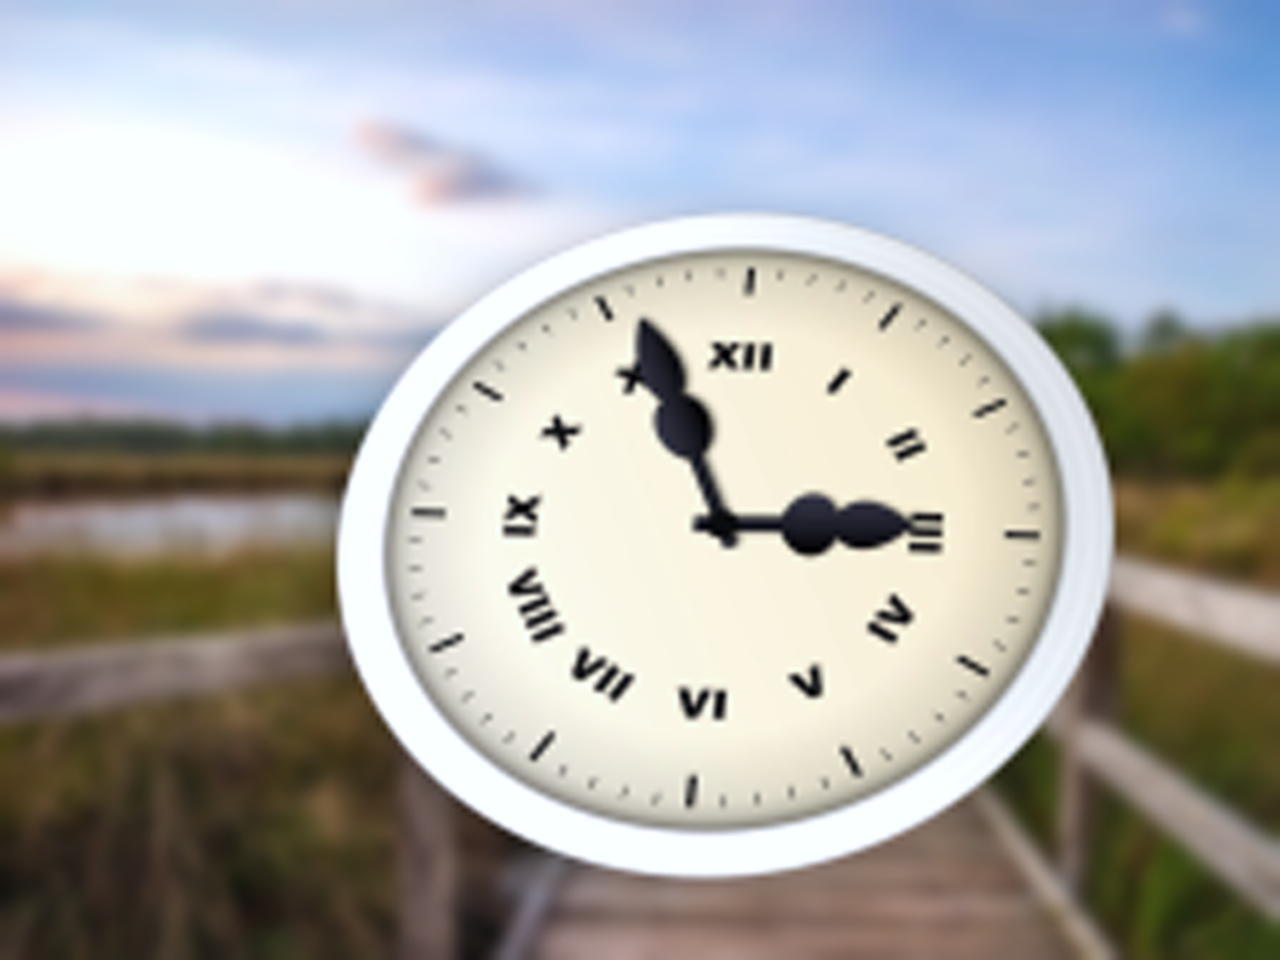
2:56
